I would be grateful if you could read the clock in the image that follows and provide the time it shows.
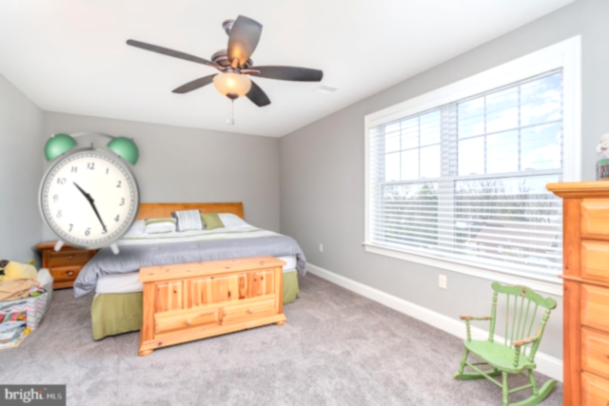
10:25
